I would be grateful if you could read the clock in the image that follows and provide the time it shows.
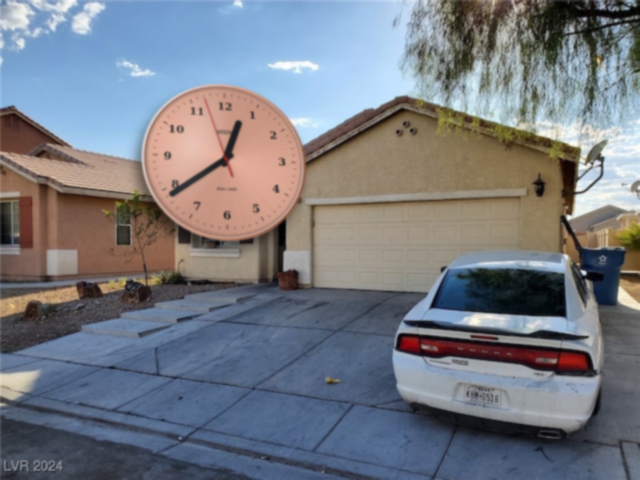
12:38:57
